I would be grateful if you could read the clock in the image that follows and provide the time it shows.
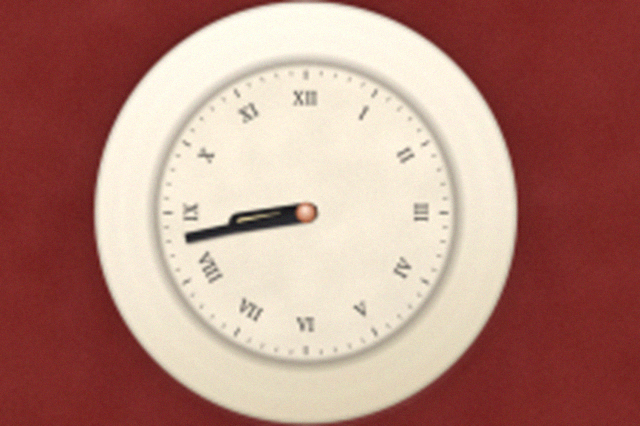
8:43
